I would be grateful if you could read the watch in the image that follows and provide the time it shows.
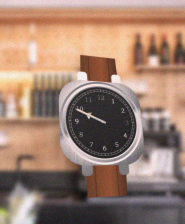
9:49
